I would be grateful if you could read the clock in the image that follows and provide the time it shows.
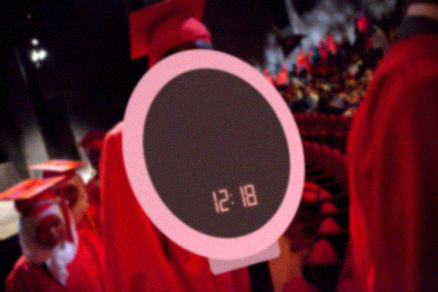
12:18
